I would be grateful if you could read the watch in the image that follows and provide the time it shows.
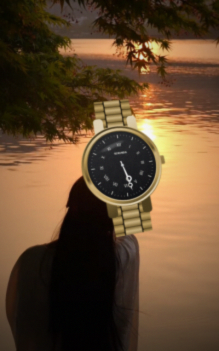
5:28
